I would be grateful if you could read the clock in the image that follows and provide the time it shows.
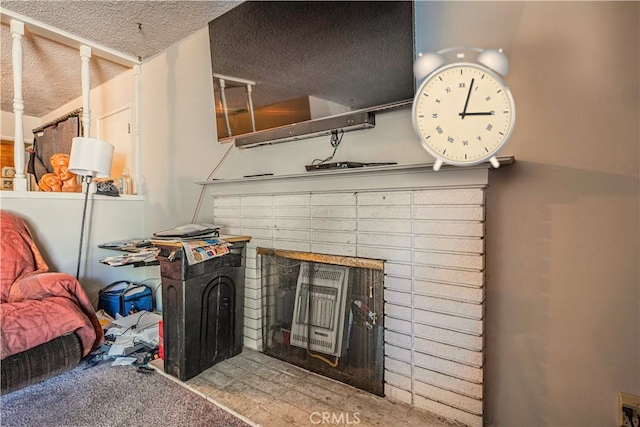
3:03
